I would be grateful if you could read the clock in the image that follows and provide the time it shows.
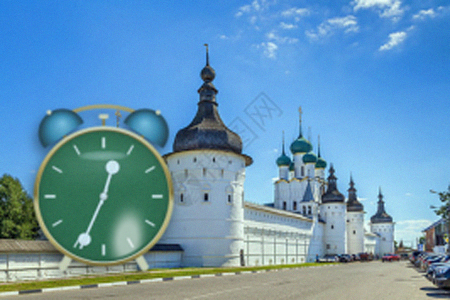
12:34
